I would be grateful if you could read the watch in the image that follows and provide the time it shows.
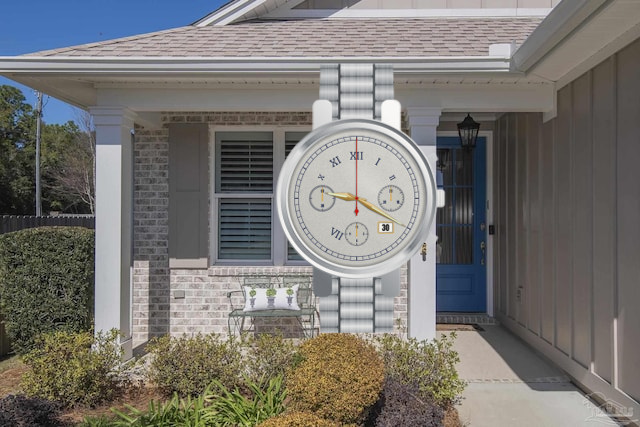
9:20
